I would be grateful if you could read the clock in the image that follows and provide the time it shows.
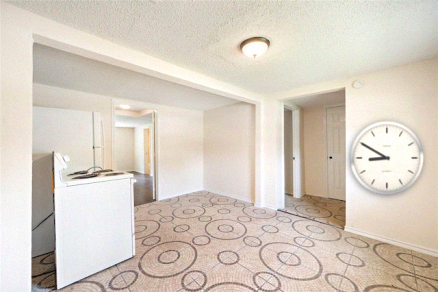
8:50
